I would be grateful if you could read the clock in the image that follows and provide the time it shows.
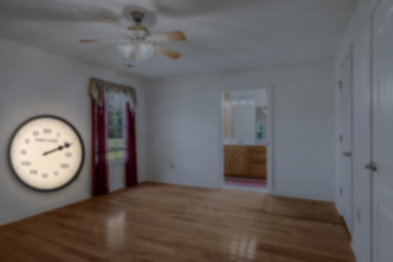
2:11
